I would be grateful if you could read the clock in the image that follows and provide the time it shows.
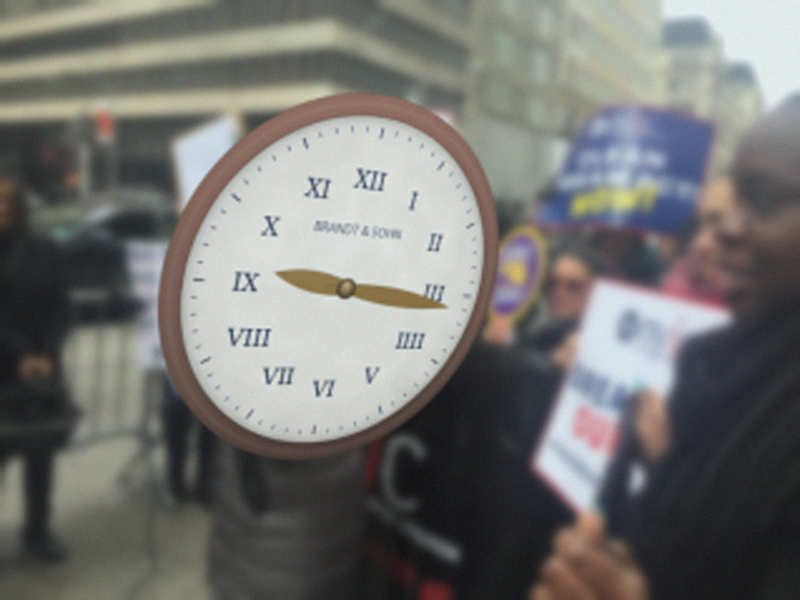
9:16
